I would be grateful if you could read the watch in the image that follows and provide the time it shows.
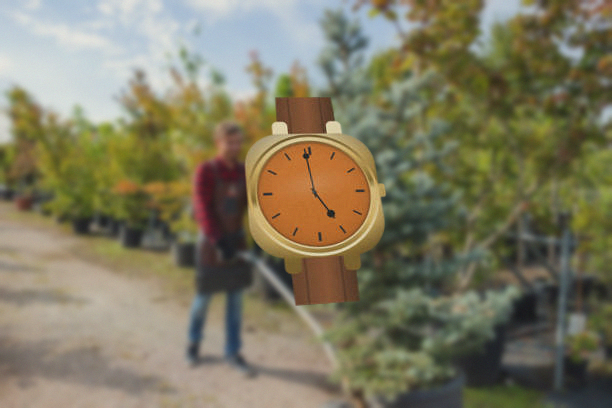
4:59
